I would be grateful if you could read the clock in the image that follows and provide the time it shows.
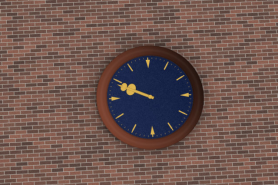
9:49
